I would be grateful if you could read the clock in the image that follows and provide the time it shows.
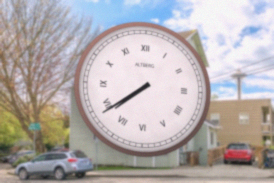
7:39
